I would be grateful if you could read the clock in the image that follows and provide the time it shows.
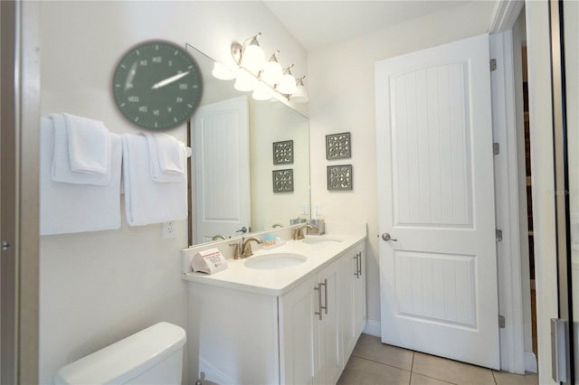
2:11
